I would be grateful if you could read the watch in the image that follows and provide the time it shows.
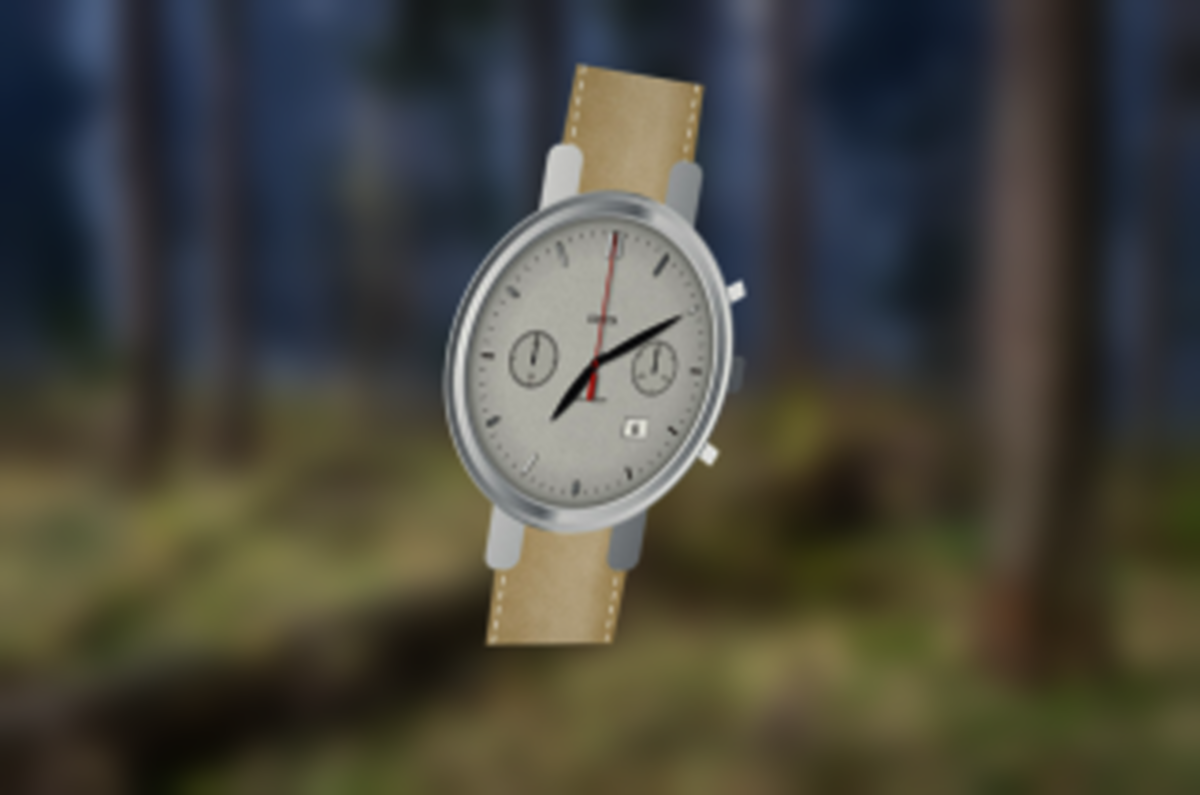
7:10
